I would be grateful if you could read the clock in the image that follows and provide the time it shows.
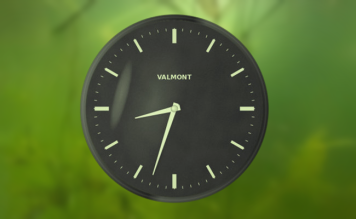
8:33
